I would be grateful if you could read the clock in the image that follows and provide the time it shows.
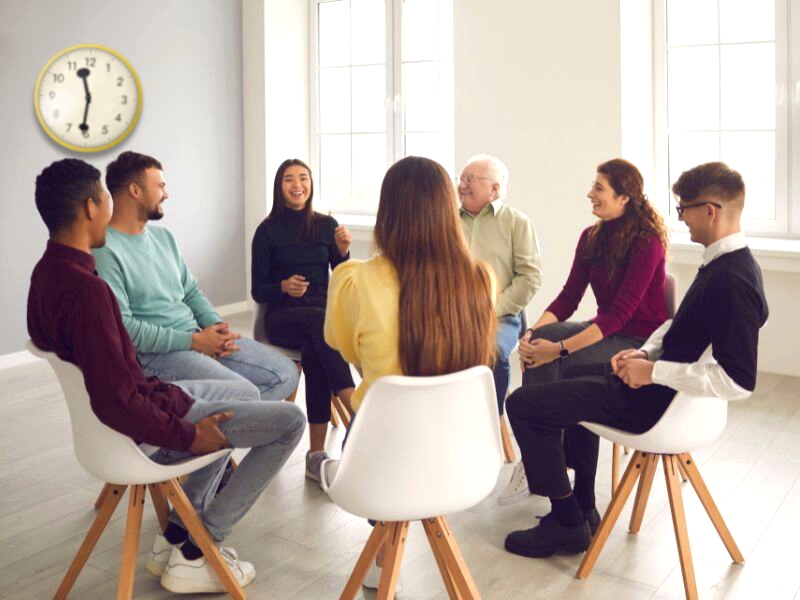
11:31
